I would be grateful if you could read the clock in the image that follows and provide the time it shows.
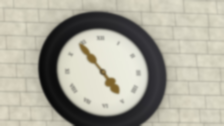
4:54
